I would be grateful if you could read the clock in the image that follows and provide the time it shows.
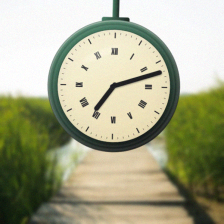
7:12
